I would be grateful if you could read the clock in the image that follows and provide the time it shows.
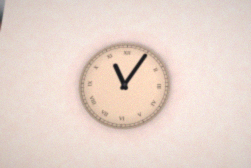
11:05
